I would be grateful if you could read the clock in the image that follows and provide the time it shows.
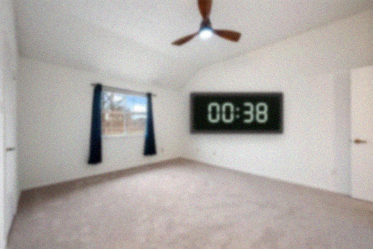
0:38
